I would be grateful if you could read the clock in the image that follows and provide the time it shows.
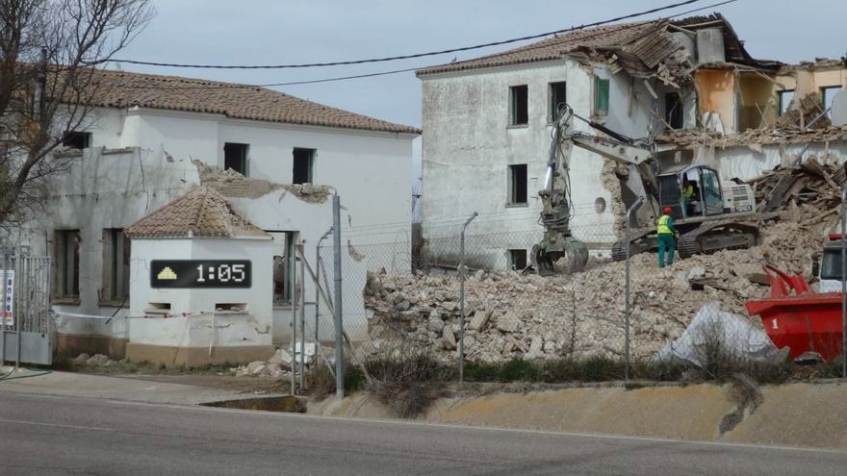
1:05
